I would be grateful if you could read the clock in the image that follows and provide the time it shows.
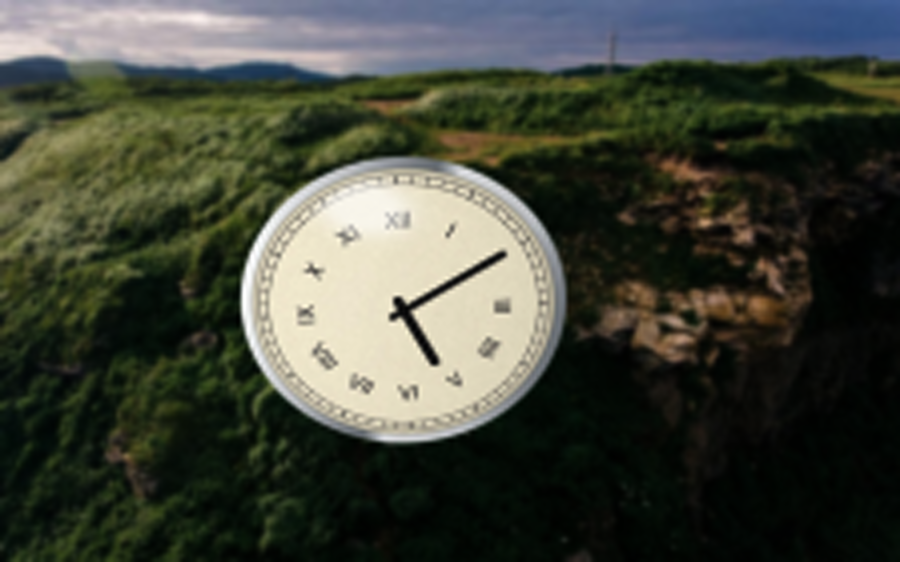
5:10
